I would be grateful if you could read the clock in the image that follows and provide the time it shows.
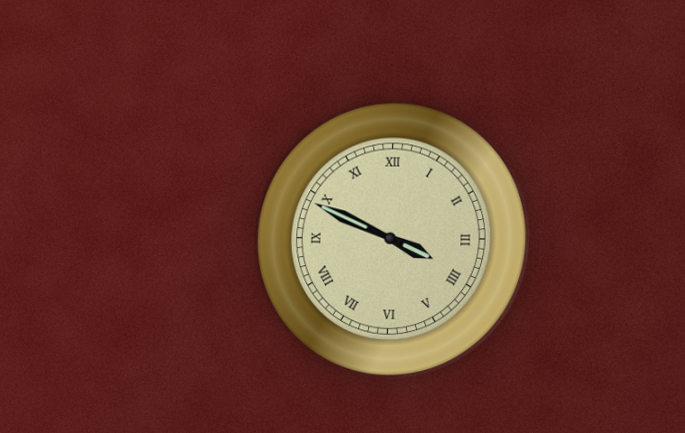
3:49
